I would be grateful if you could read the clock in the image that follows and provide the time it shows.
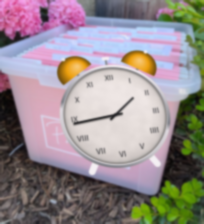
1:44
